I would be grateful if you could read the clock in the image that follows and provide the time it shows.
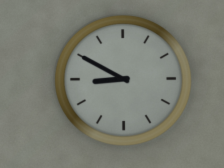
8:50
